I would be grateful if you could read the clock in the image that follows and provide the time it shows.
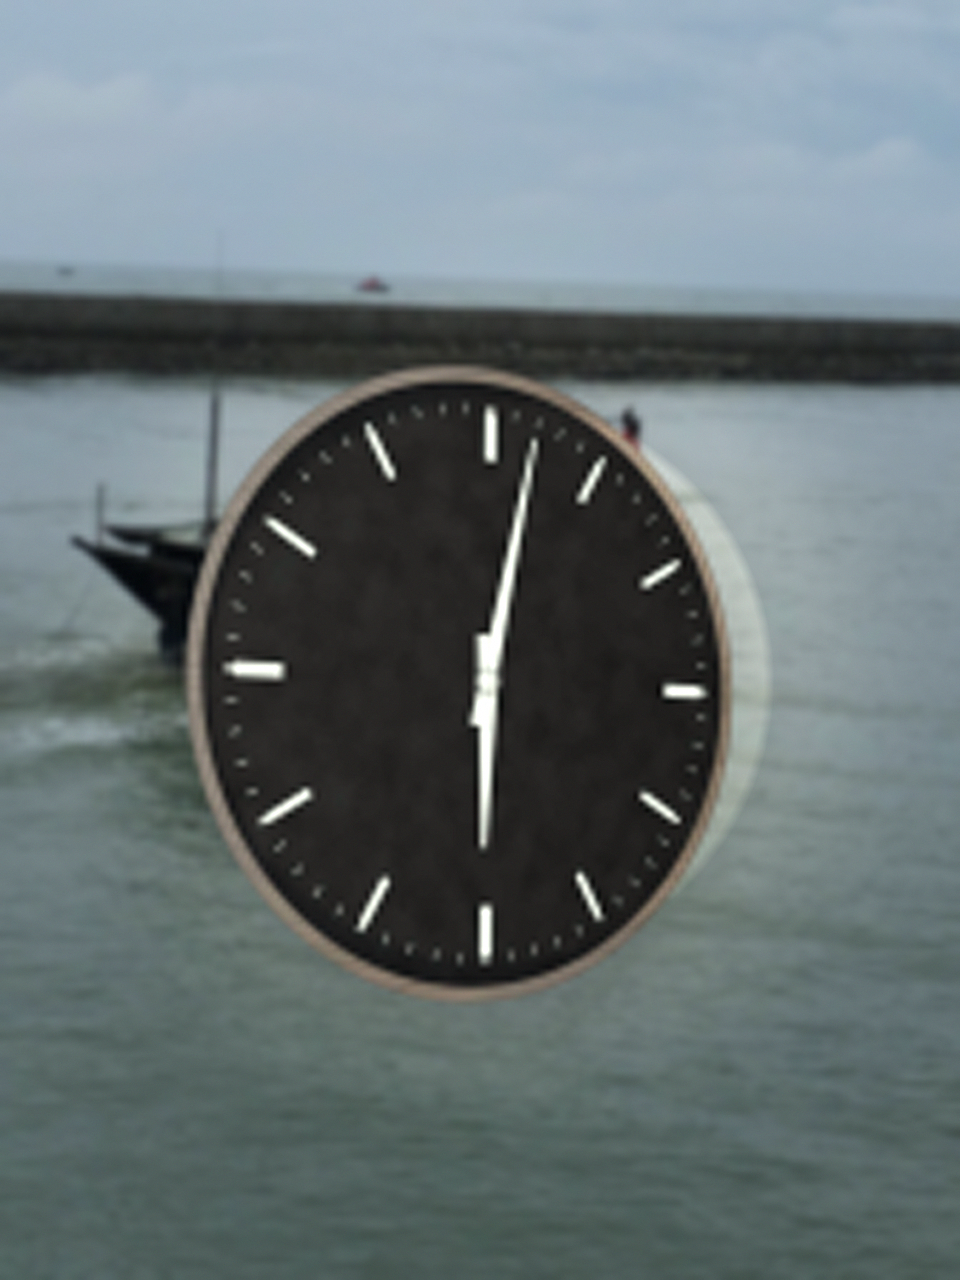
6:02
